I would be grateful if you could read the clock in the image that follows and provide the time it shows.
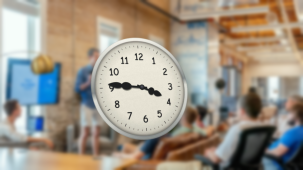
3:46
